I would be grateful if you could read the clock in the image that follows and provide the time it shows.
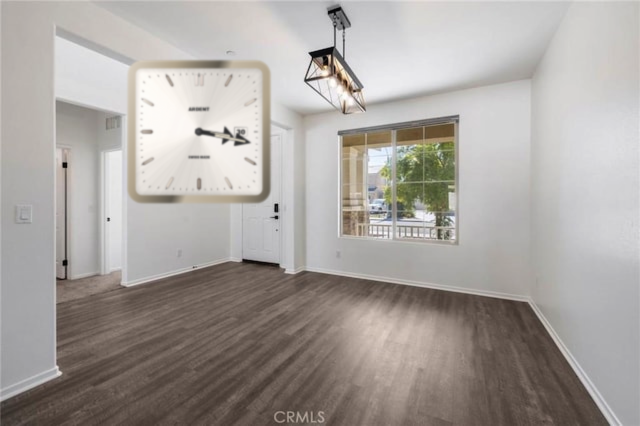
3:17
